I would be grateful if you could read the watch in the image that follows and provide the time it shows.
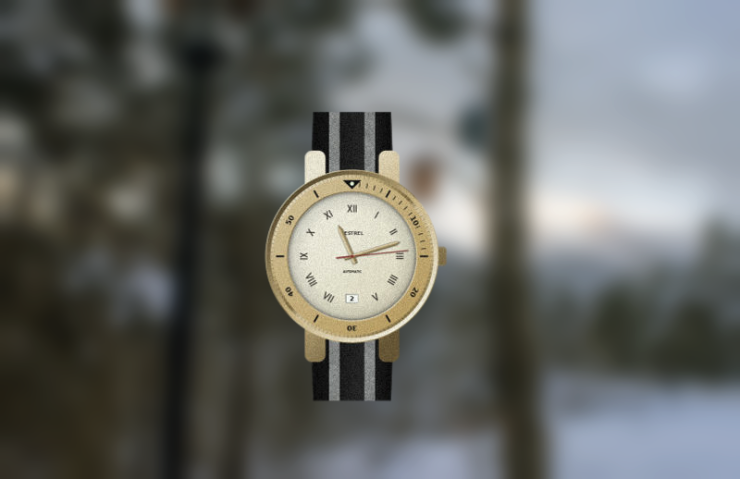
11:12:14
